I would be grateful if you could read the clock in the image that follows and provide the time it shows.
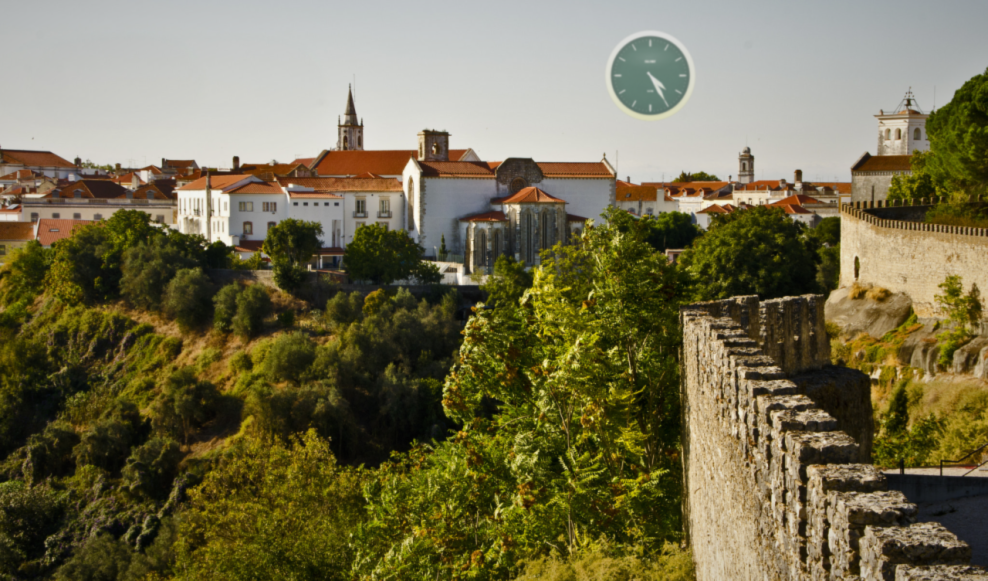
4:25
